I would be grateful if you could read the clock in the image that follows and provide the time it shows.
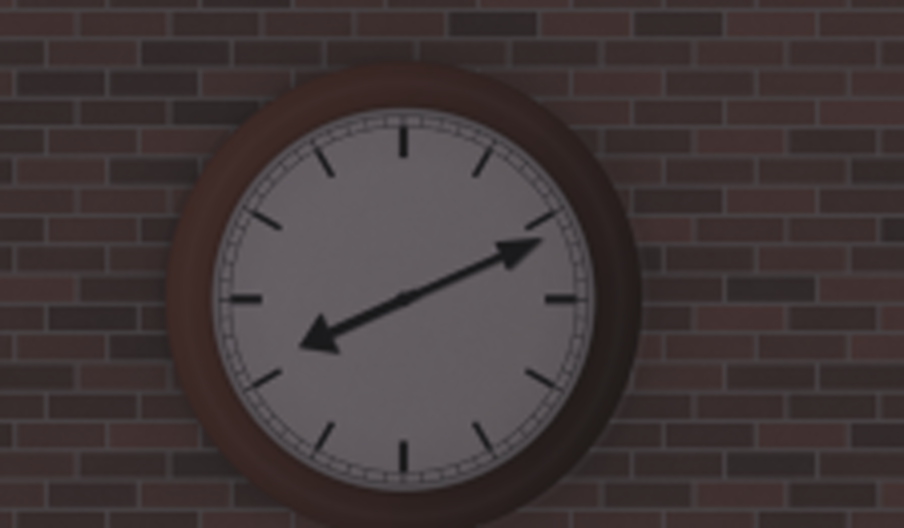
8:11
